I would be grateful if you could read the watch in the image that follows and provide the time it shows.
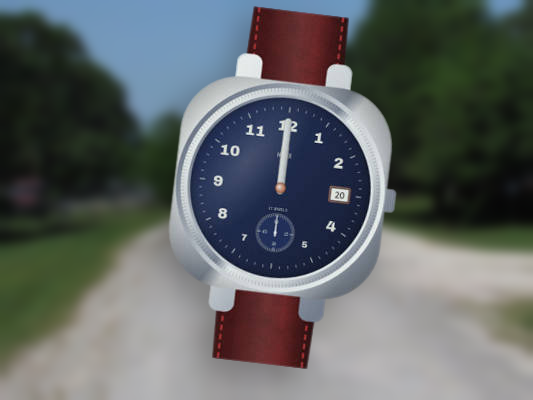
12:00
